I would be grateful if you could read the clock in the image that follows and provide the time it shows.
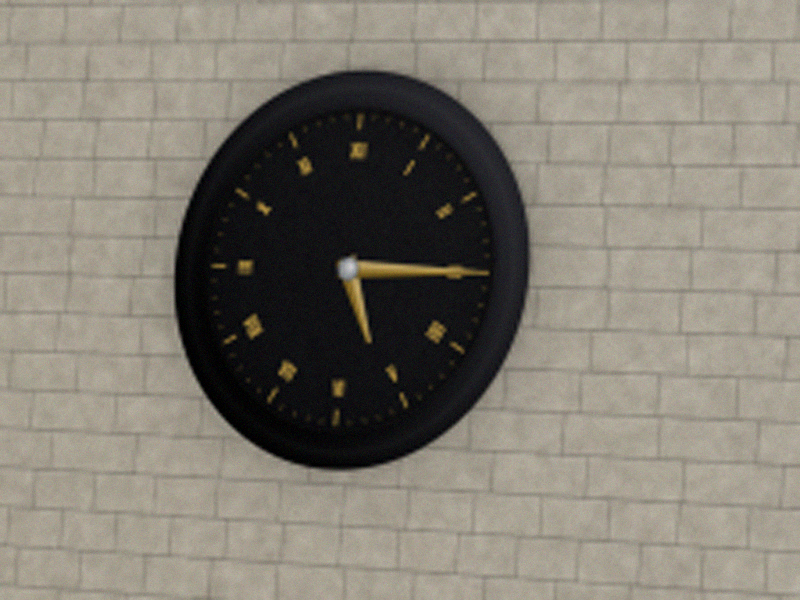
5:15
